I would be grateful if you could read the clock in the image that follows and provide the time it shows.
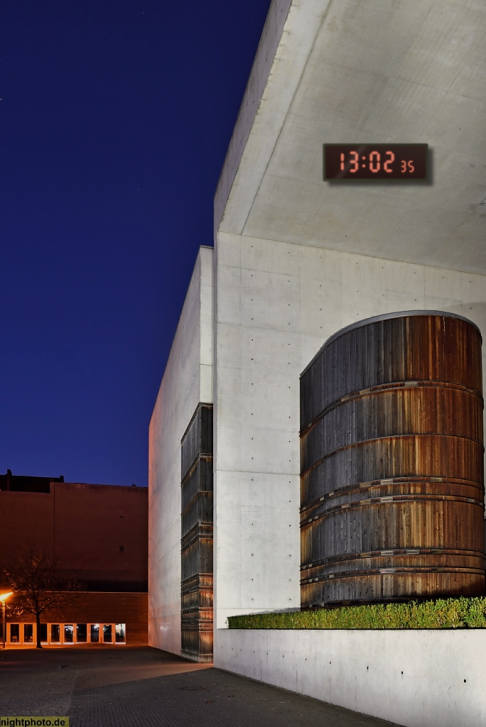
13:02:35
